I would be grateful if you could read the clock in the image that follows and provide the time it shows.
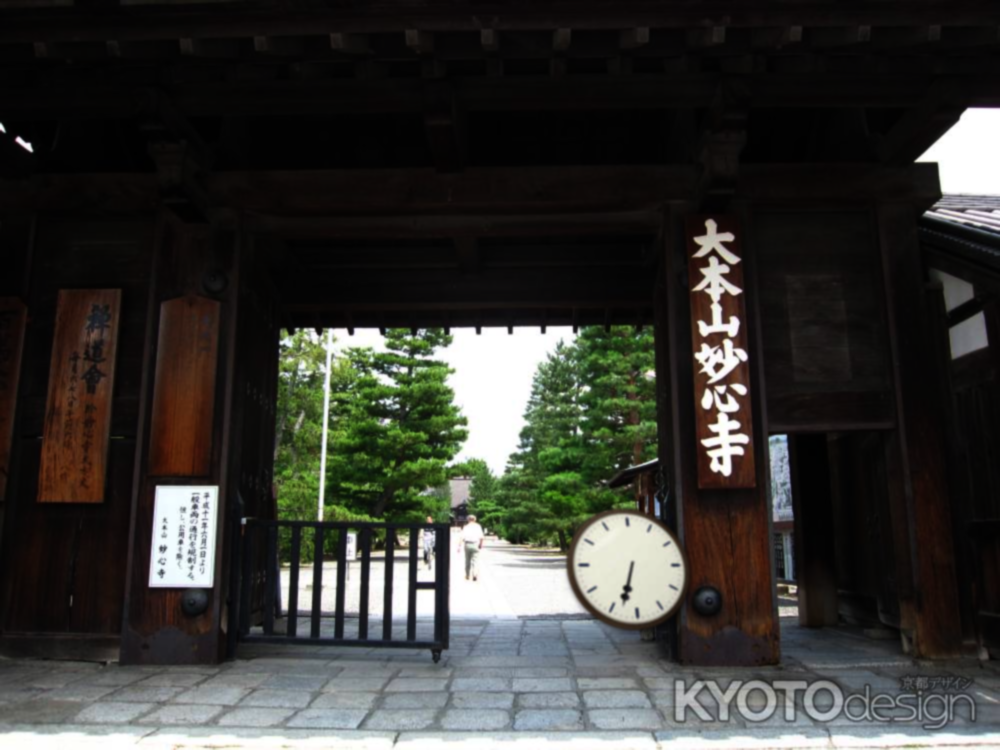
6:33
